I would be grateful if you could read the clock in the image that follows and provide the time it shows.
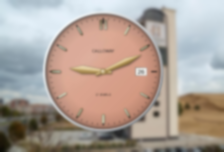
9:11
